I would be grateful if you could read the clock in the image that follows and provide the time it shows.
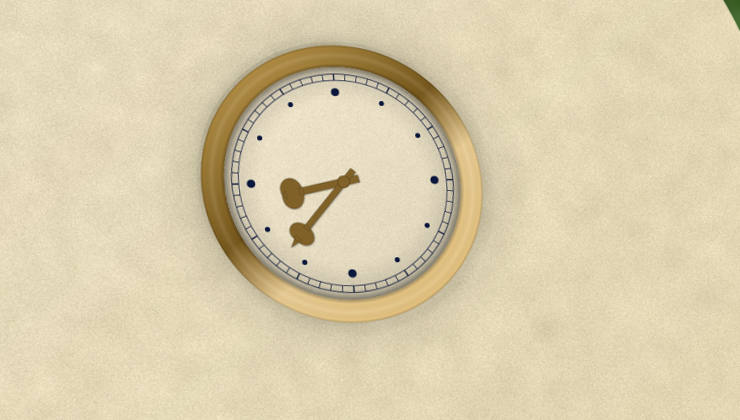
8:37
